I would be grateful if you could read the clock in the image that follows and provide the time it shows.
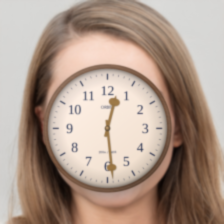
12:29
